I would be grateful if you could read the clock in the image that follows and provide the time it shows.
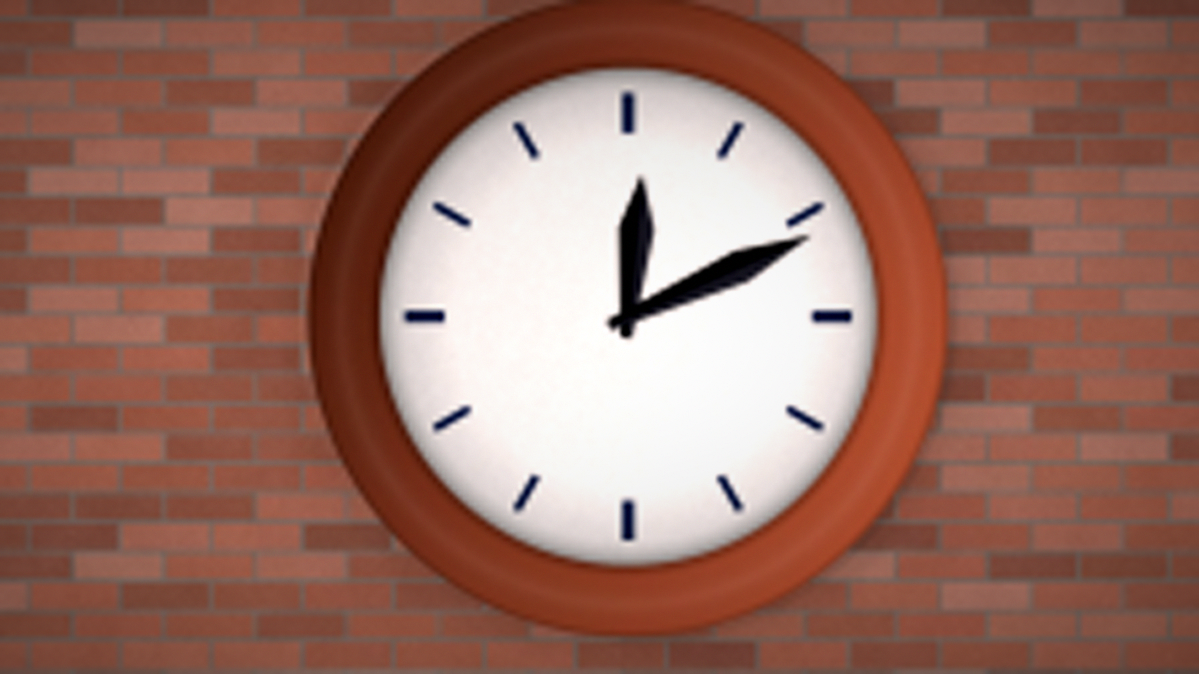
12:11
